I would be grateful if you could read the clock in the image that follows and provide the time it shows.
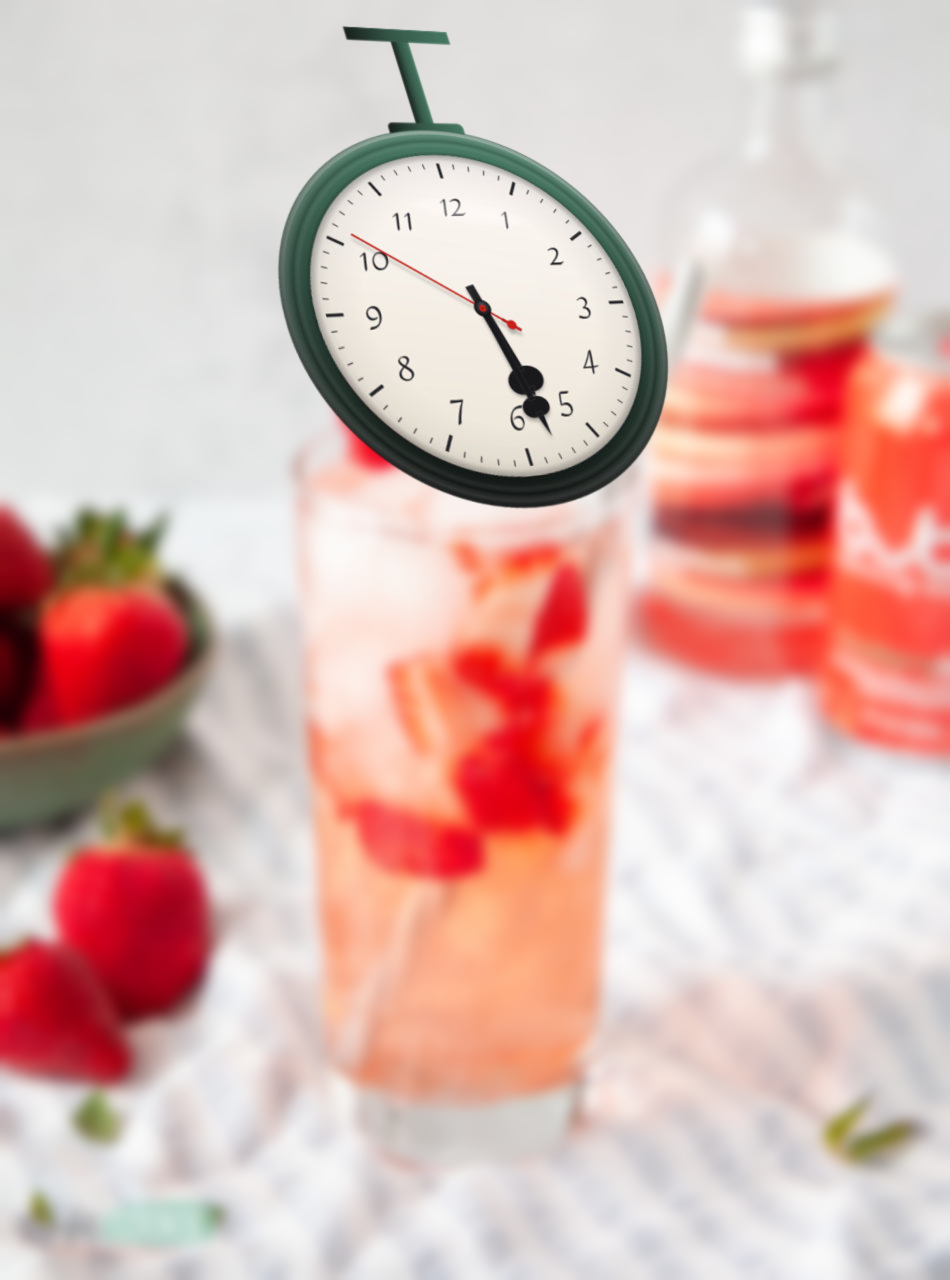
5:27:51
